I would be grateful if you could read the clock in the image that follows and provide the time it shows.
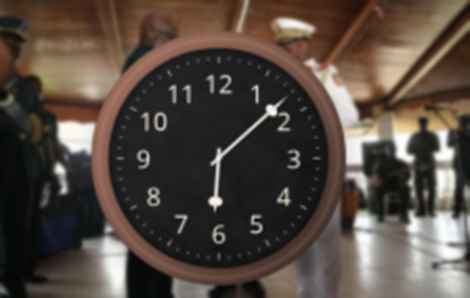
6:08
